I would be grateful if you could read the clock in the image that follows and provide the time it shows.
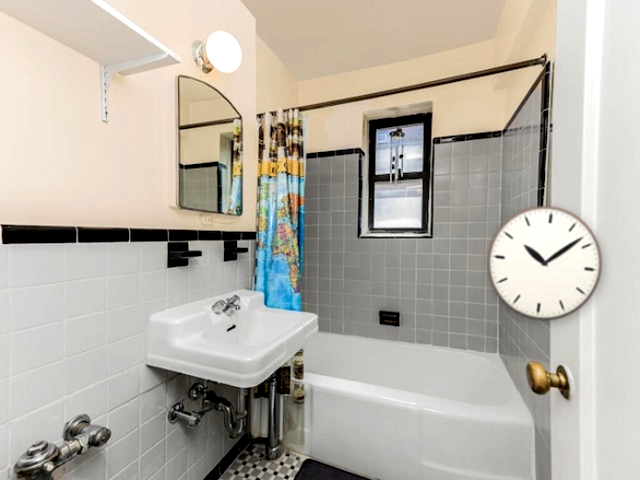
10:08
